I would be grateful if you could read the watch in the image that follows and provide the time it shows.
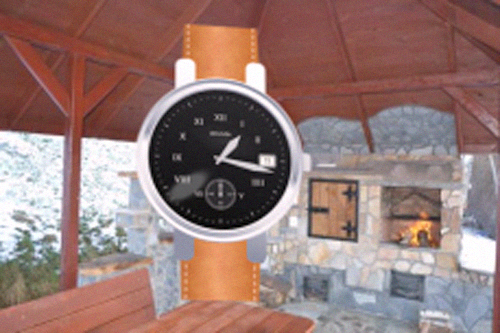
1:17
